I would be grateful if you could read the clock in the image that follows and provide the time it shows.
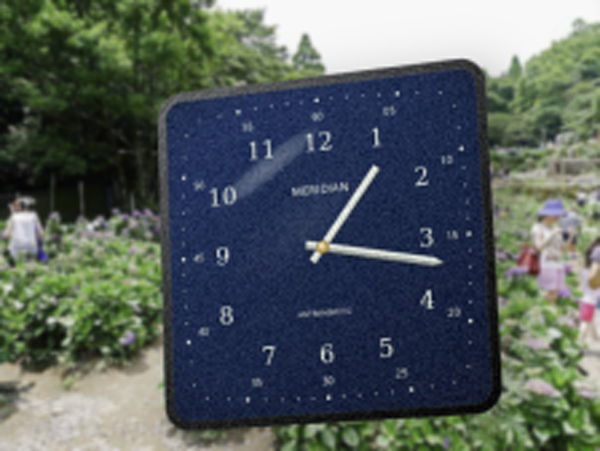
1:17
